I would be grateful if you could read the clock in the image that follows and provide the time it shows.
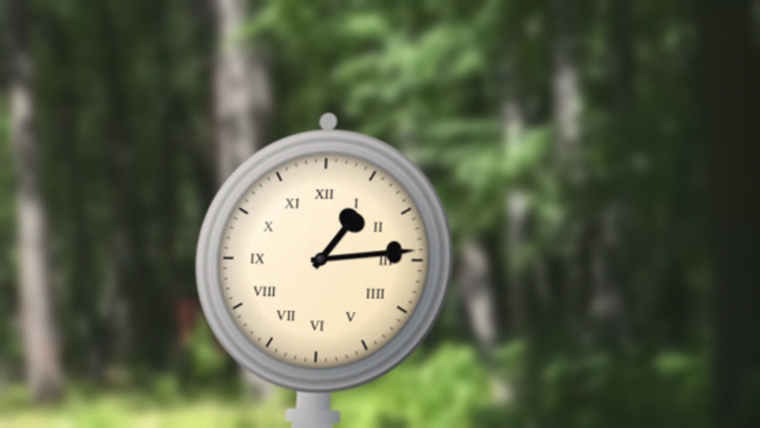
1:14
